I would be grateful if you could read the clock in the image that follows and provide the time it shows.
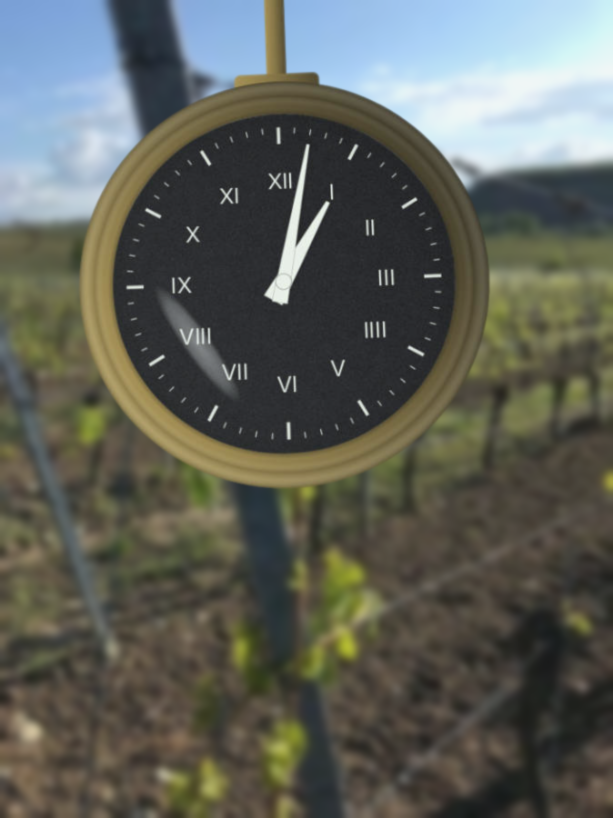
1:02
